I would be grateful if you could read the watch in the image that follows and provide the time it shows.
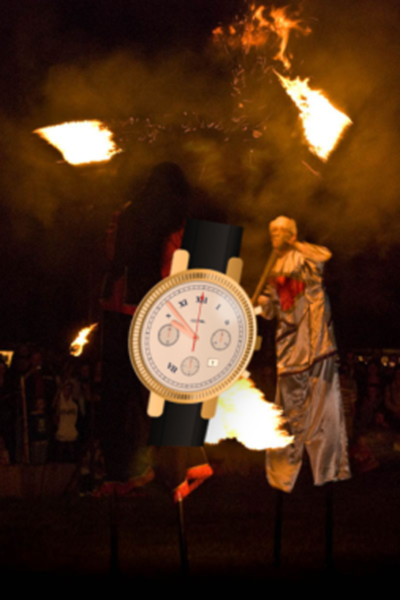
9:52
